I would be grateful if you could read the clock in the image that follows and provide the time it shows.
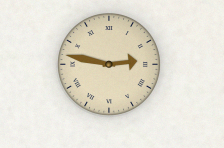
2:47
